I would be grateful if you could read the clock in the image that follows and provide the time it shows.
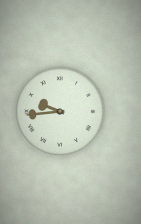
9:44
